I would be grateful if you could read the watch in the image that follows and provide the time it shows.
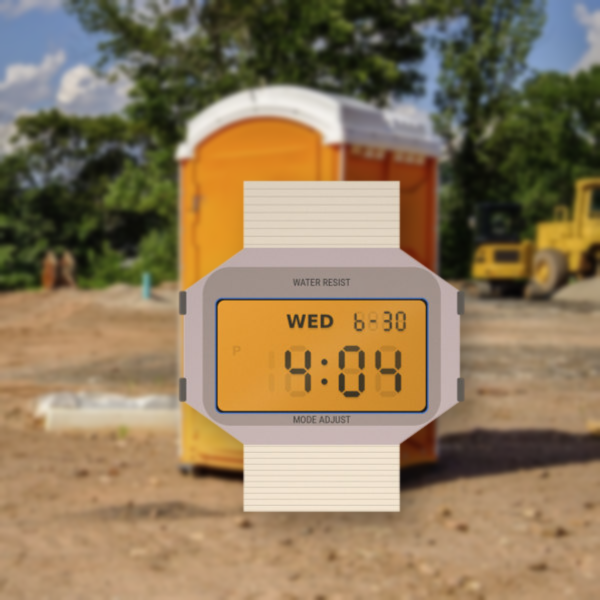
4:04
